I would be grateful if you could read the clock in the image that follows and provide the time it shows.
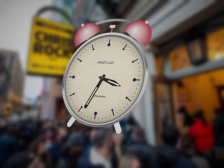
3:34
